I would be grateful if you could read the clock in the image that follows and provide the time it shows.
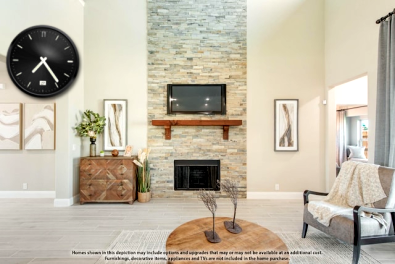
7:24
